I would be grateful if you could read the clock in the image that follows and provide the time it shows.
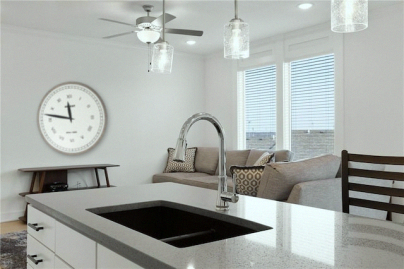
11:47
